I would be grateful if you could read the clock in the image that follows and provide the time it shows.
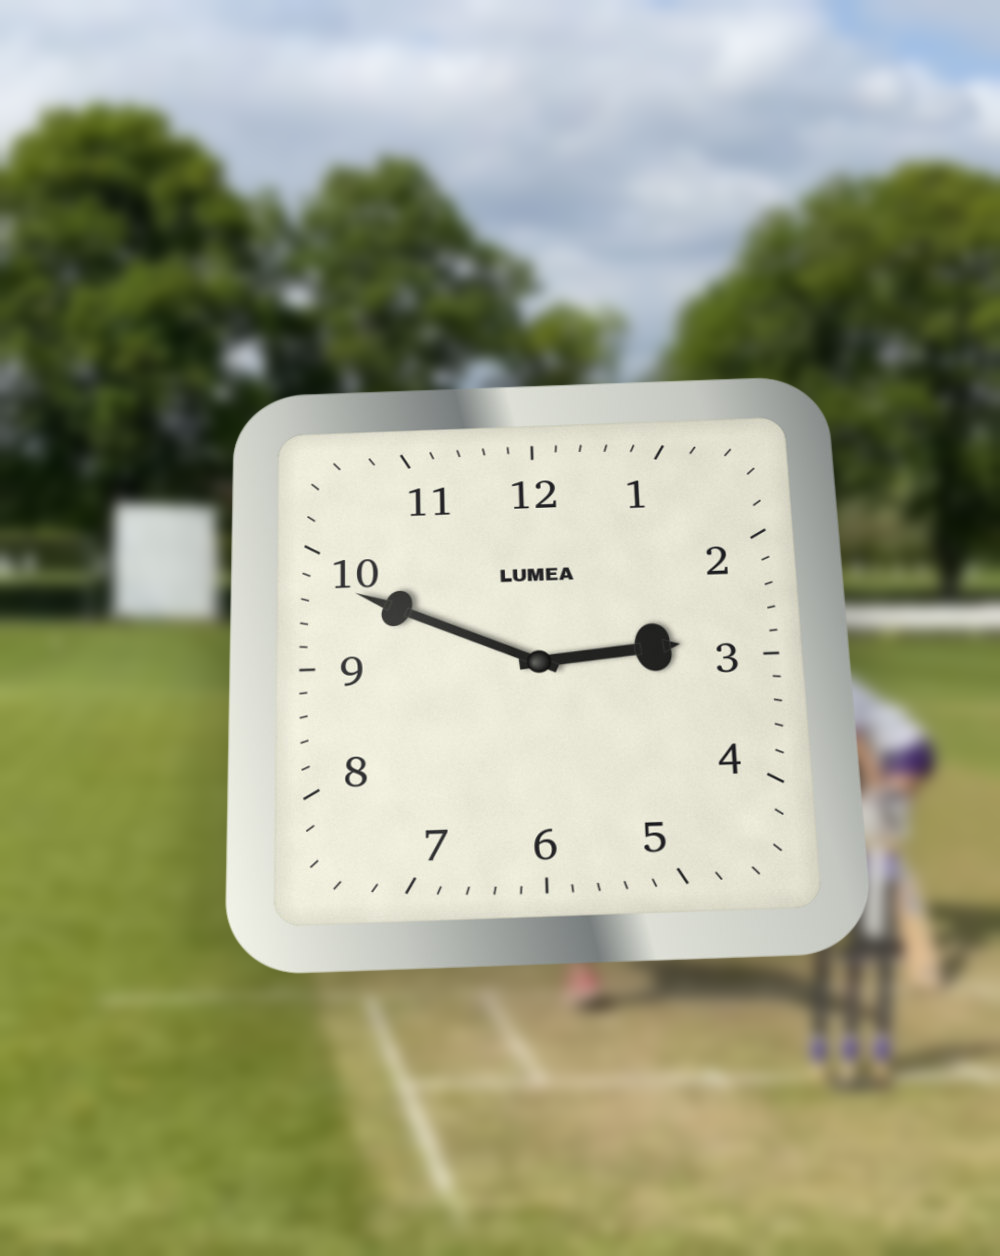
2:49
